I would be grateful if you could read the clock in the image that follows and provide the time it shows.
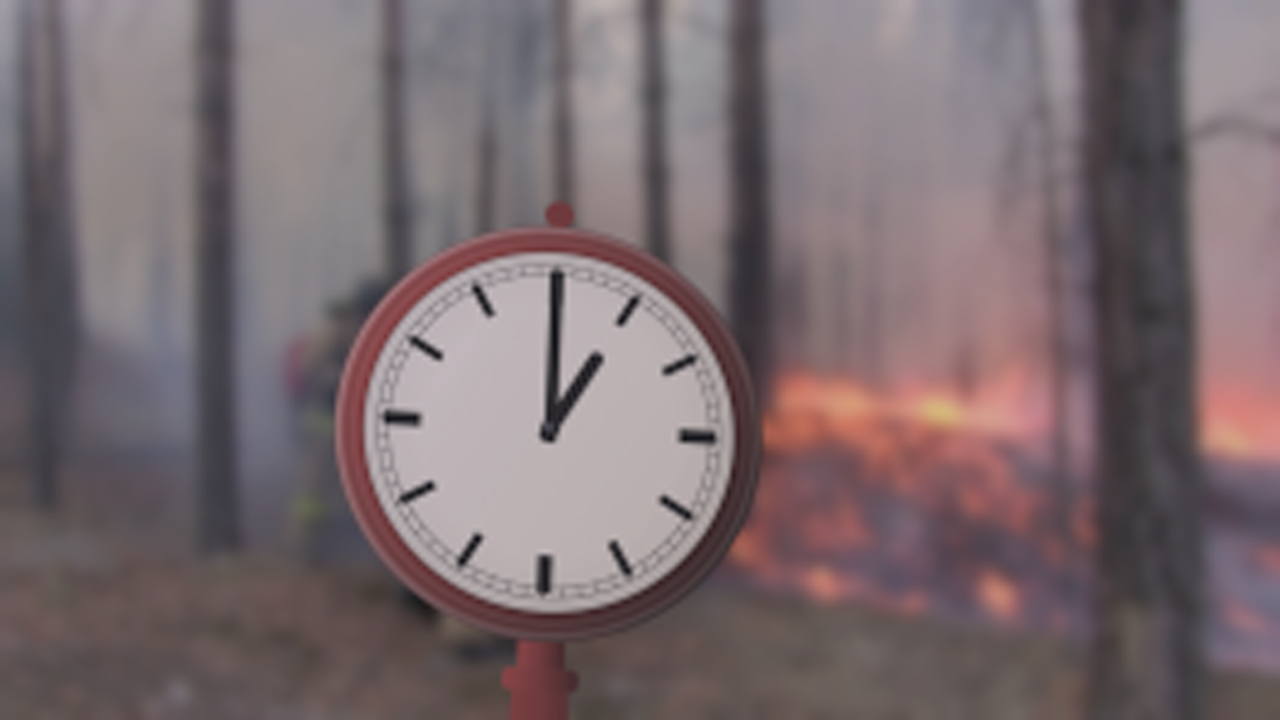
1:00
